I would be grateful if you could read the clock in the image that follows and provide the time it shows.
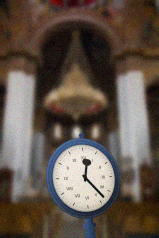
12:23
